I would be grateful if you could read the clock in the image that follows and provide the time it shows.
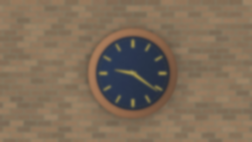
9:21
